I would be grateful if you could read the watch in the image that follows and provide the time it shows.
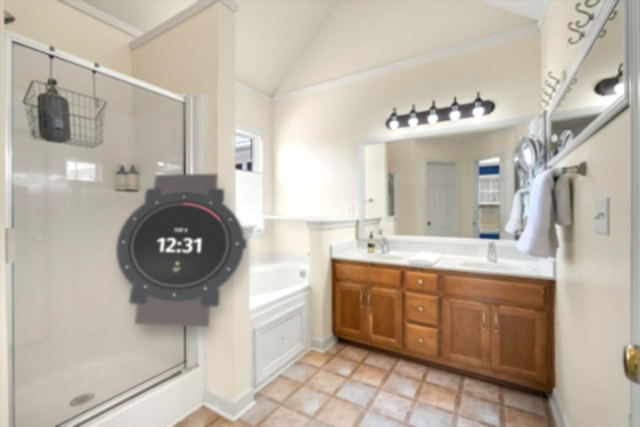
12:31
